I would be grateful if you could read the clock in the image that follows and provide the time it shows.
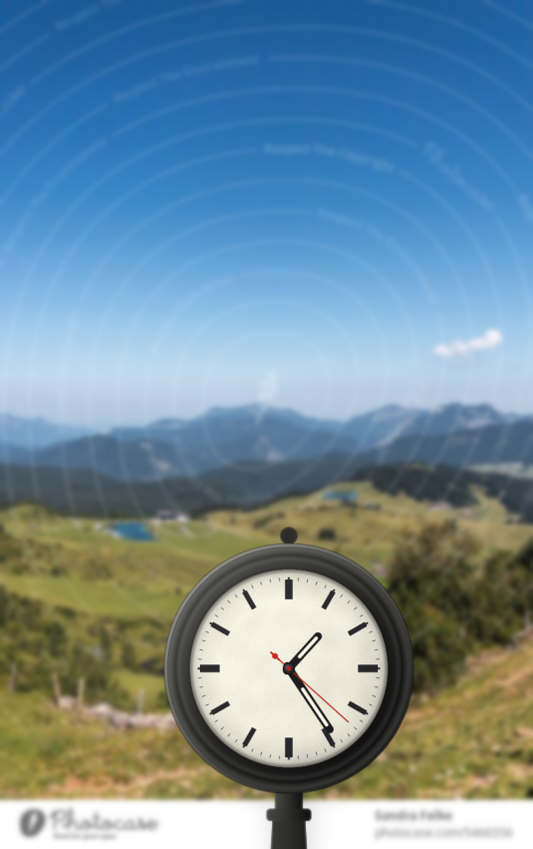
1:24:22
